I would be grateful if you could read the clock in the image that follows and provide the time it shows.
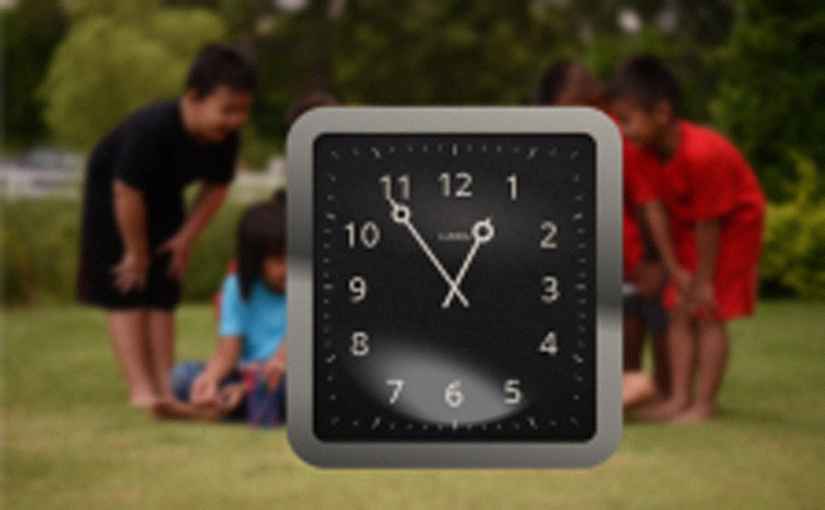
12:54
